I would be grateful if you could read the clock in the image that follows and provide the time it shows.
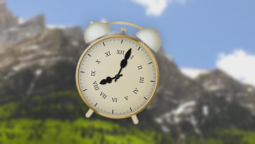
8:03
